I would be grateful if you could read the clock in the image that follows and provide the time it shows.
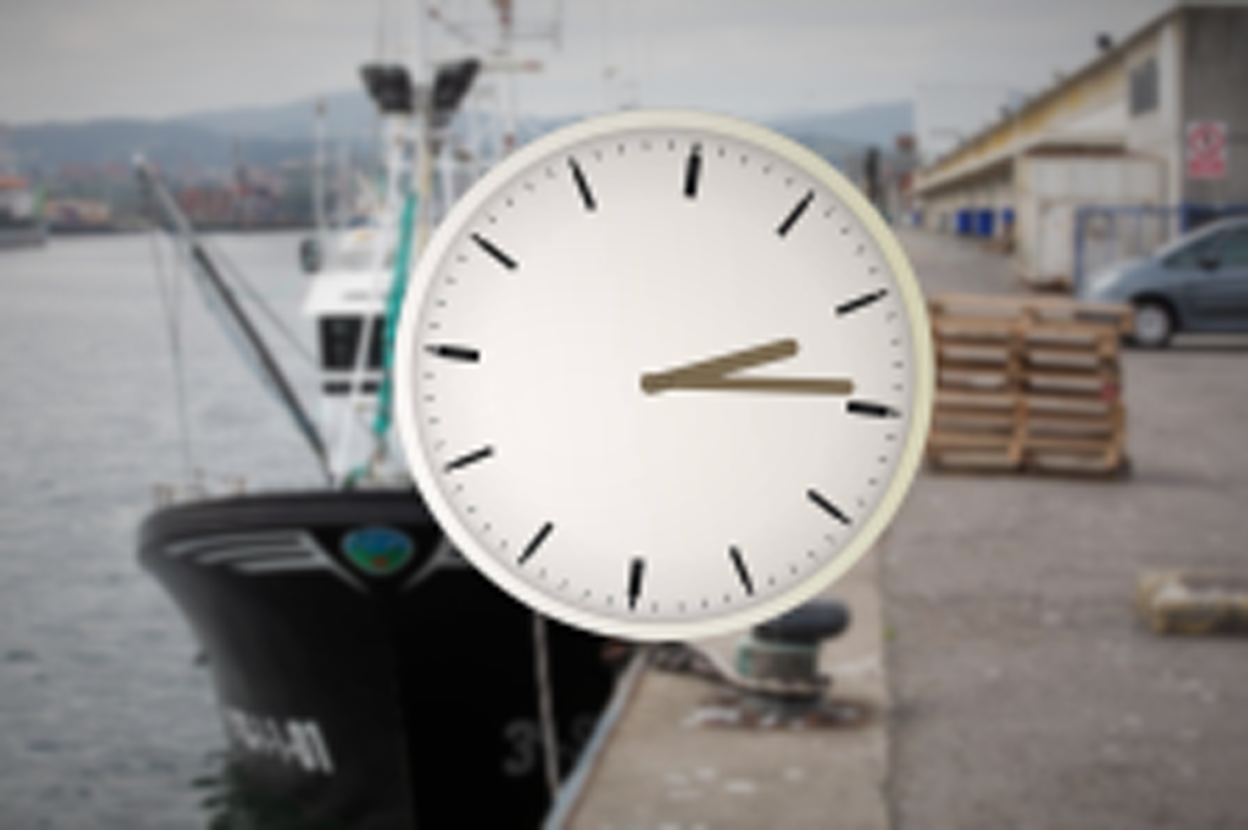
2:14
